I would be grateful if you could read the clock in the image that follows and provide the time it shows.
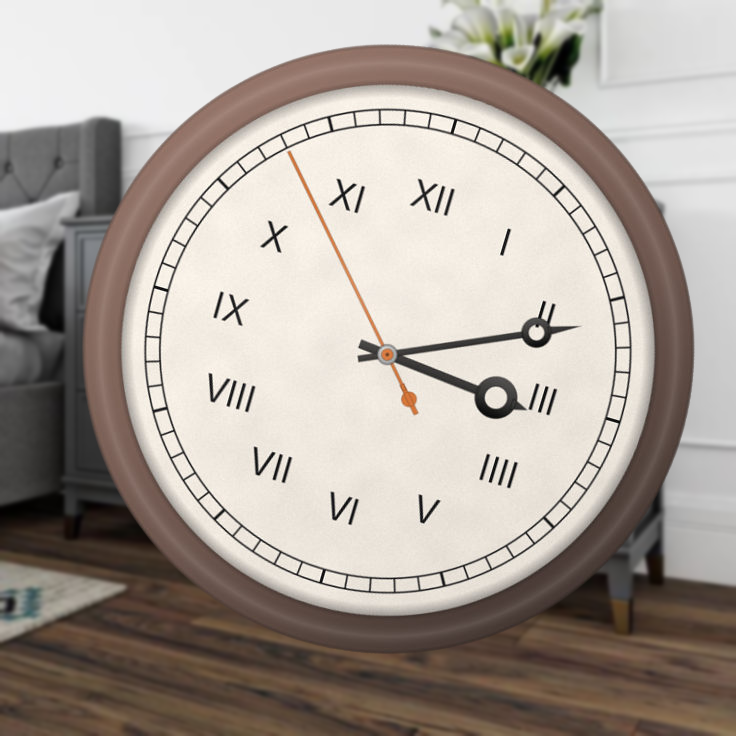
3:10:53
